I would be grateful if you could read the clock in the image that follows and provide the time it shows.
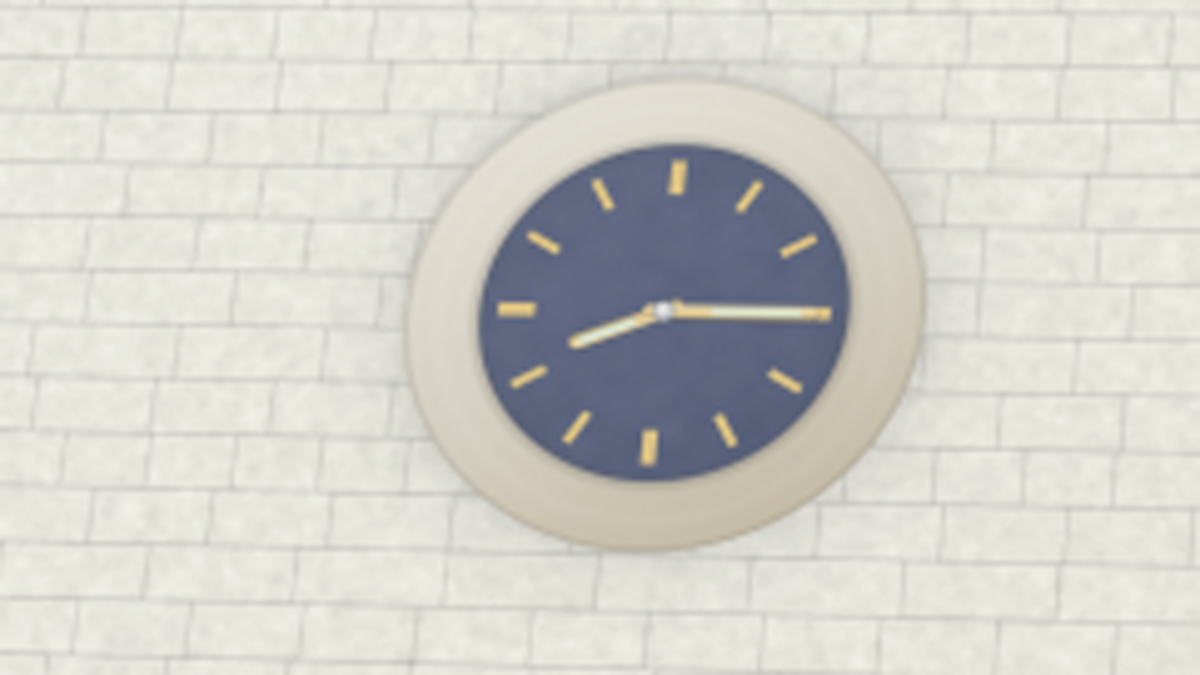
8:15
